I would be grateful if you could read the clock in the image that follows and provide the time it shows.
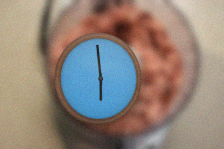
5:59
